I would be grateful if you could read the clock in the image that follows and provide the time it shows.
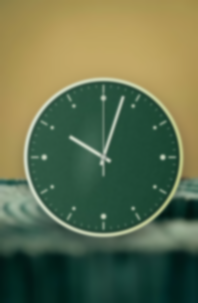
10:03:00
